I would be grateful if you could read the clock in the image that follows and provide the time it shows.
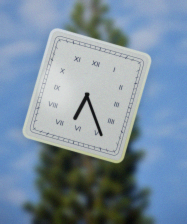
6:24
